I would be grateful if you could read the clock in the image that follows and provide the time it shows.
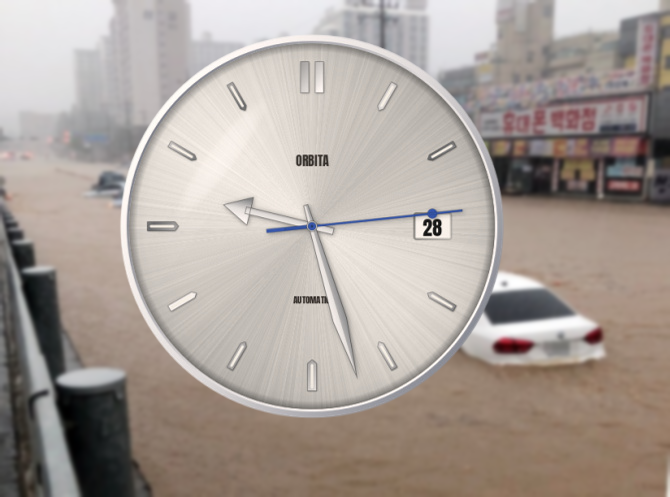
9:27:14
